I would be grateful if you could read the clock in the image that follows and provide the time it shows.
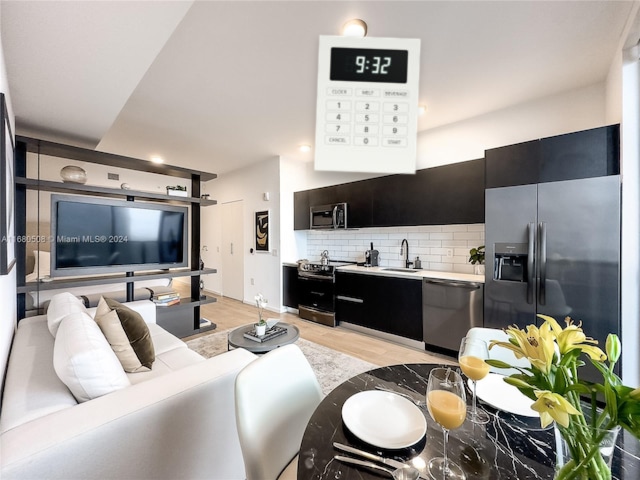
9:32
